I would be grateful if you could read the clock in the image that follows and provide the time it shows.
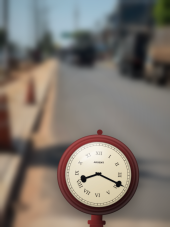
8:19
